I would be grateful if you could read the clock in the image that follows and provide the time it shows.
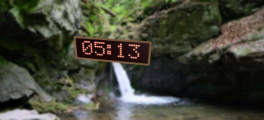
5:13
